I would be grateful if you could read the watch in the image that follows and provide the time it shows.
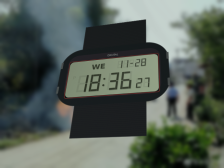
18:36:27
